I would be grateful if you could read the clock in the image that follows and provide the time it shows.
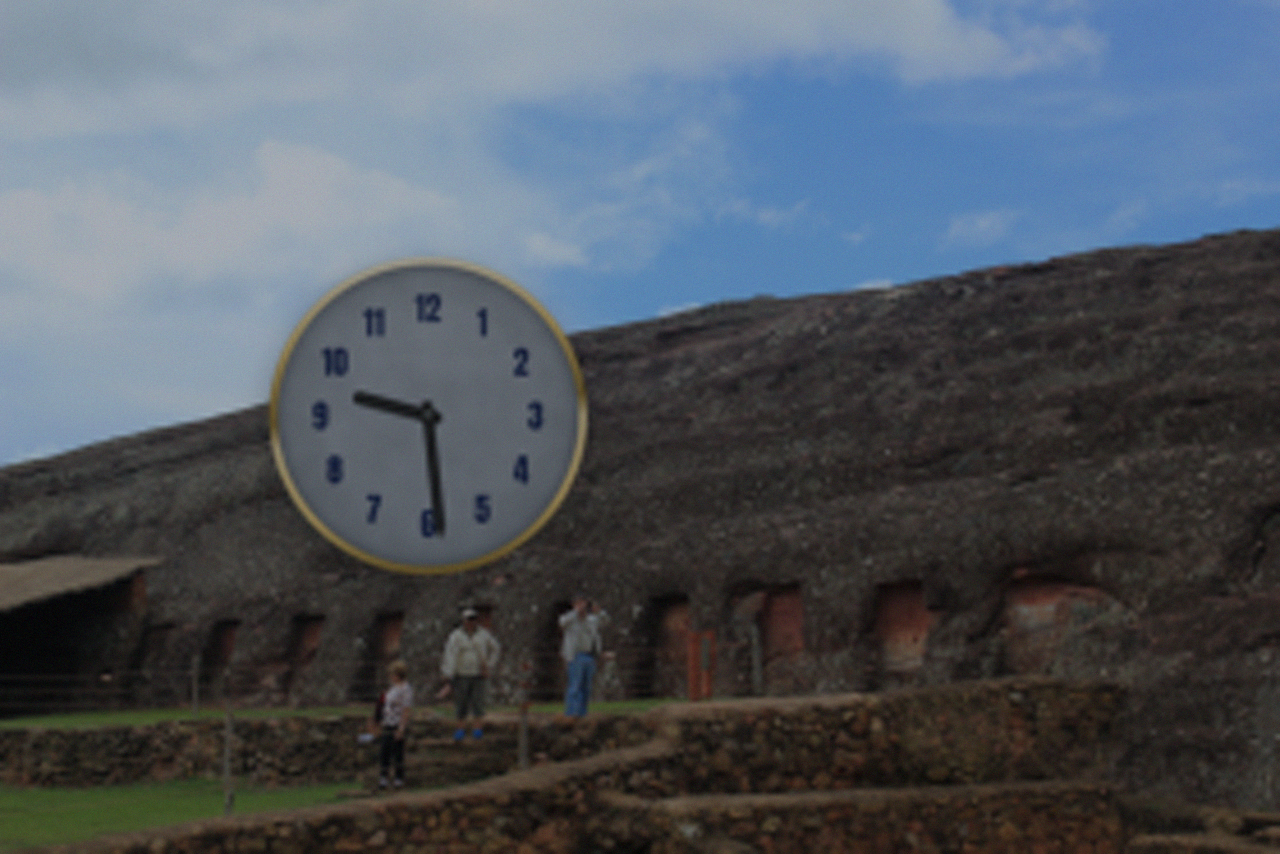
9:29
